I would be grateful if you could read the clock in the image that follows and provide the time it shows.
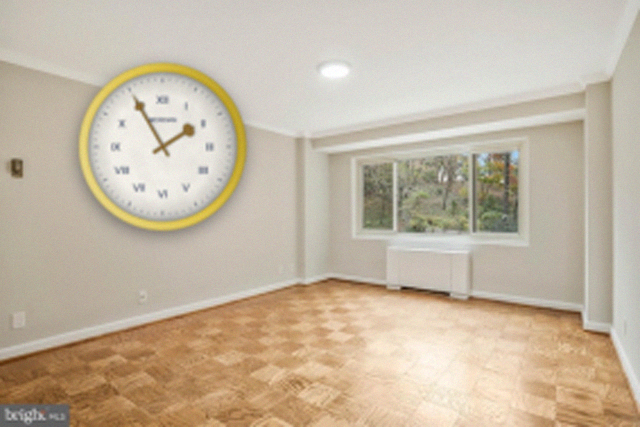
1:55
